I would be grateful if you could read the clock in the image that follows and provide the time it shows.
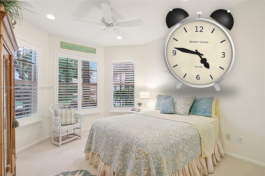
4:47
